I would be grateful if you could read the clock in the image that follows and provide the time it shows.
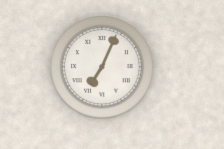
7:04
